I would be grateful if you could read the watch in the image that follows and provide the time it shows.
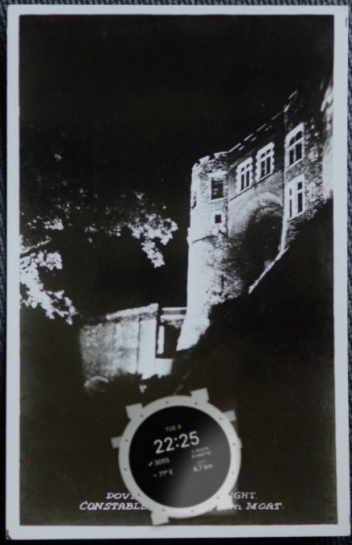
22:25
